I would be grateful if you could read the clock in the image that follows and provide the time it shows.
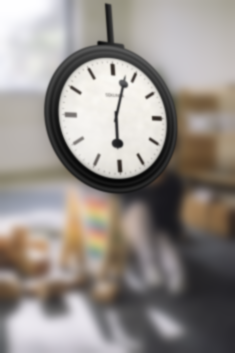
6:03
